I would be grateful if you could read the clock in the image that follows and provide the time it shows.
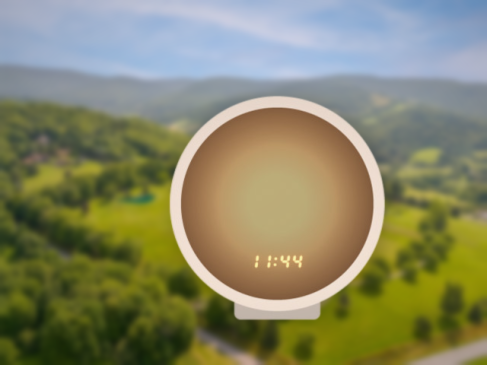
11:44
